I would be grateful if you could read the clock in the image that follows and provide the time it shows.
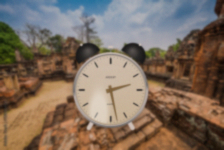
2:28
